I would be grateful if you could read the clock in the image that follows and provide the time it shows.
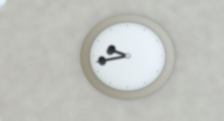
9:43
